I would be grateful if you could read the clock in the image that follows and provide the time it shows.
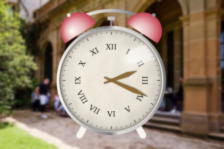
2:19
